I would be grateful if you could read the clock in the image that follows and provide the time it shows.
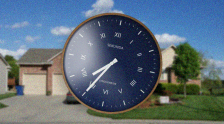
7:35
